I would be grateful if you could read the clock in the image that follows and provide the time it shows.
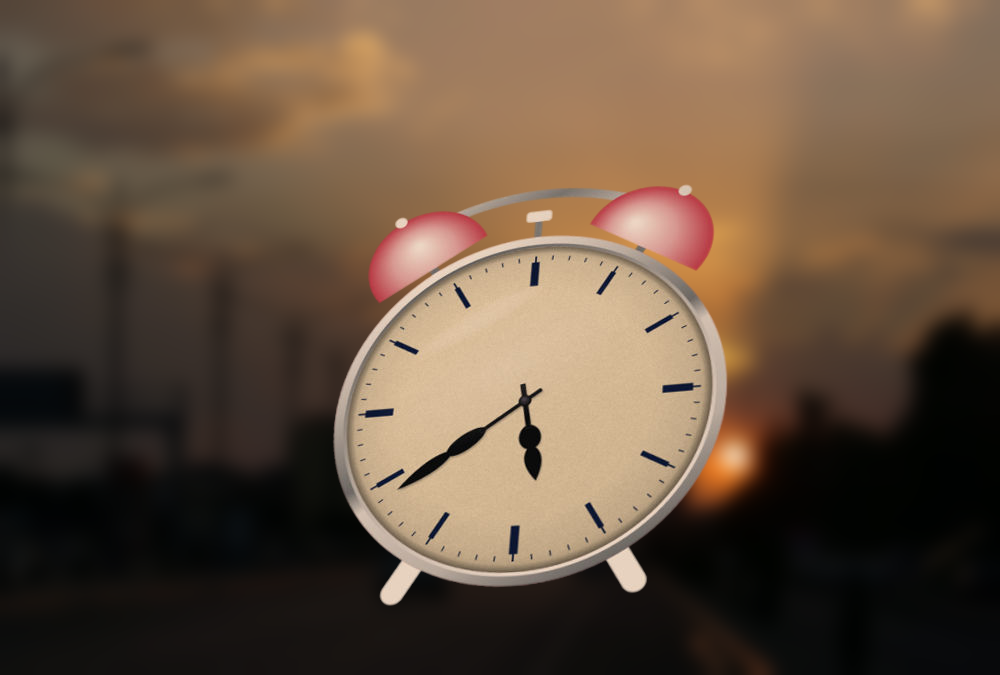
5:39
